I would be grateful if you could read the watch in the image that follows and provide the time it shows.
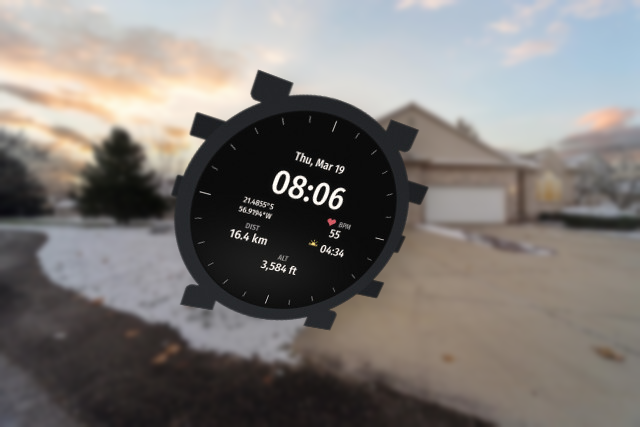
8:06
